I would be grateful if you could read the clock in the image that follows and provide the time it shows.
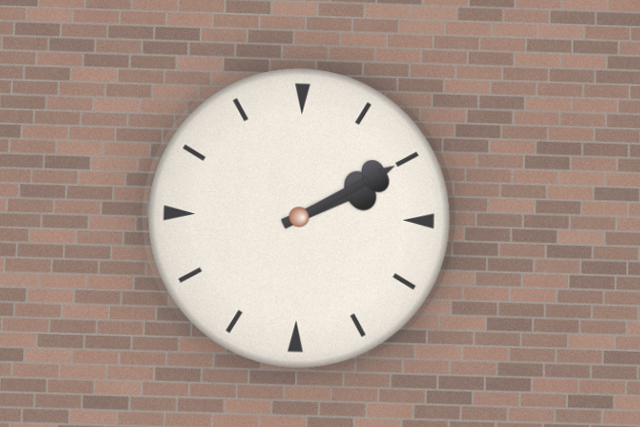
2:10
